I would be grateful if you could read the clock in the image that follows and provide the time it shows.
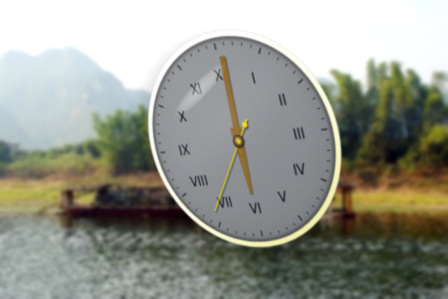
6:00:36
